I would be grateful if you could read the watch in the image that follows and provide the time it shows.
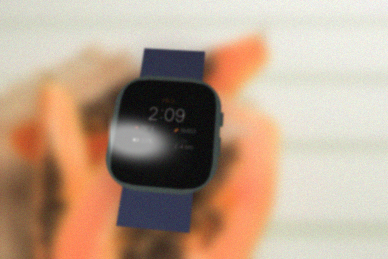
2:09
